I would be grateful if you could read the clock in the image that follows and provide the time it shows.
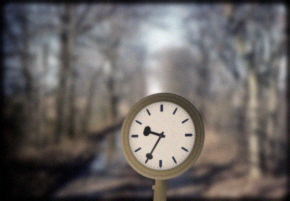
9:35
